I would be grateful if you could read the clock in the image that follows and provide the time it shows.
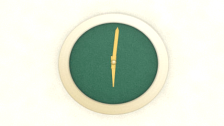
6:01
